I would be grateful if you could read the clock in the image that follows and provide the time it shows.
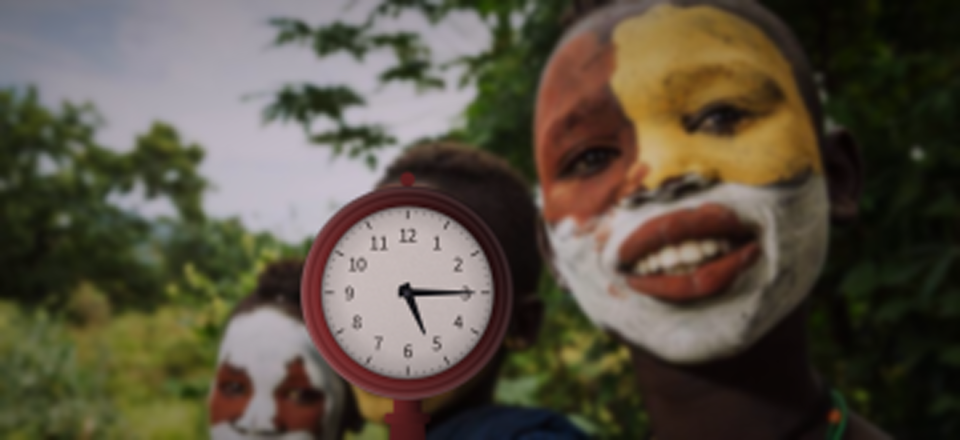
5:15
